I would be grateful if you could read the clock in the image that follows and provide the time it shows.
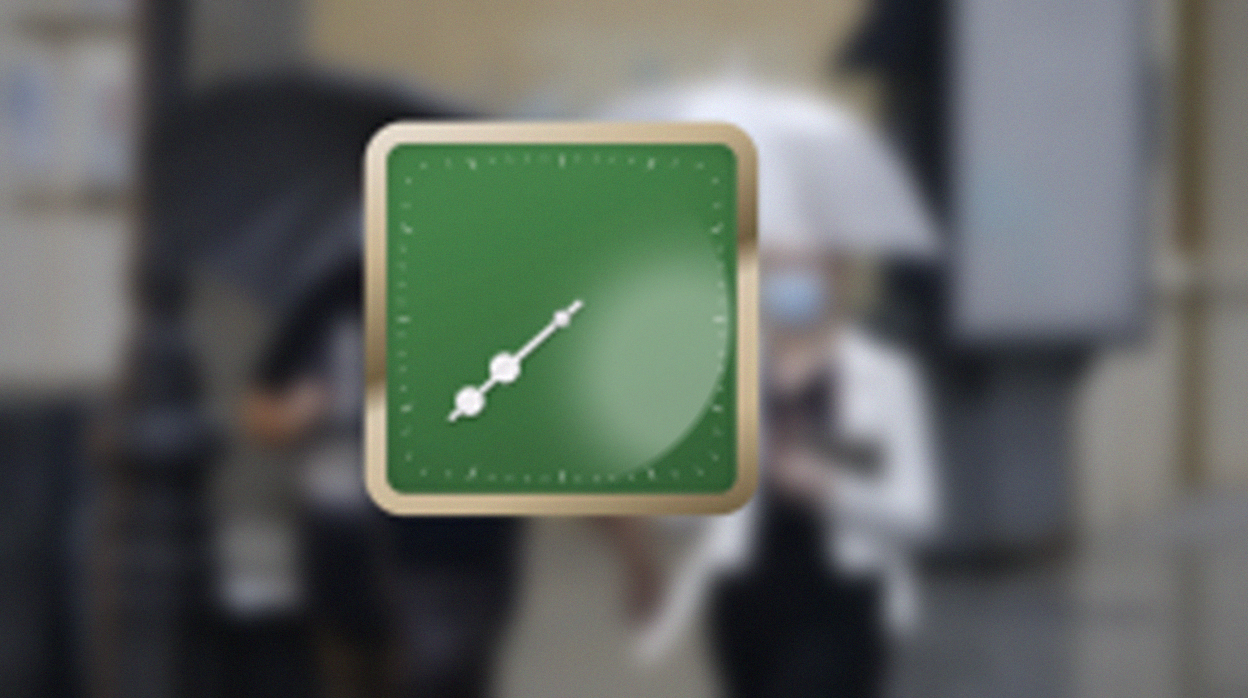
7:38
